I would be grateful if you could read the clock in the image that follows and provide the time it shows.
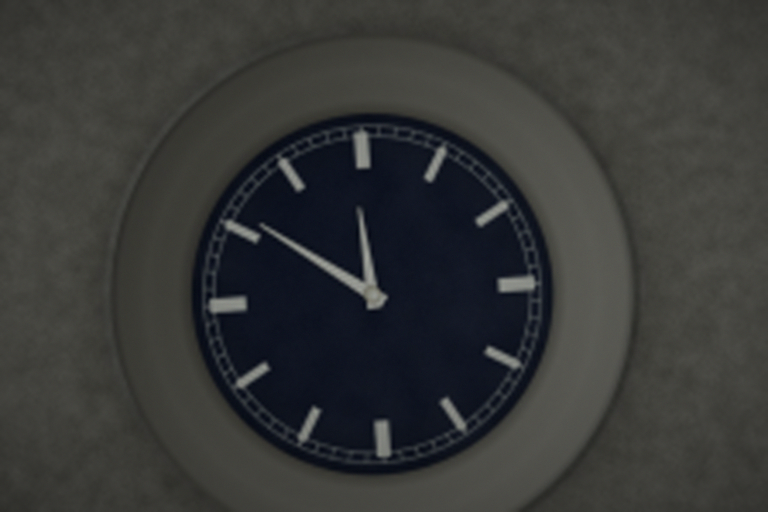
11:51
